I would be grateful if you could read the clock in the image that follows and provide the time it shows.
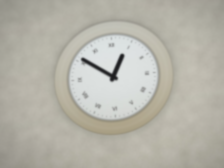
12:51
